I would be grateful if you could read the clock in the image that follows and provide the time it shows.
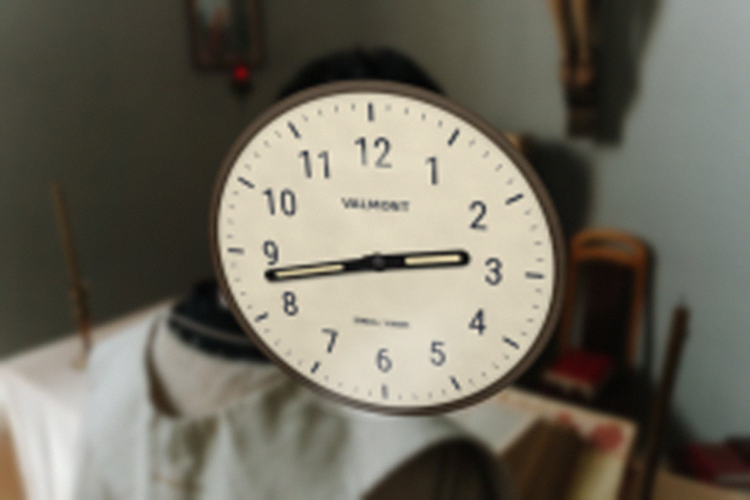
2:43
